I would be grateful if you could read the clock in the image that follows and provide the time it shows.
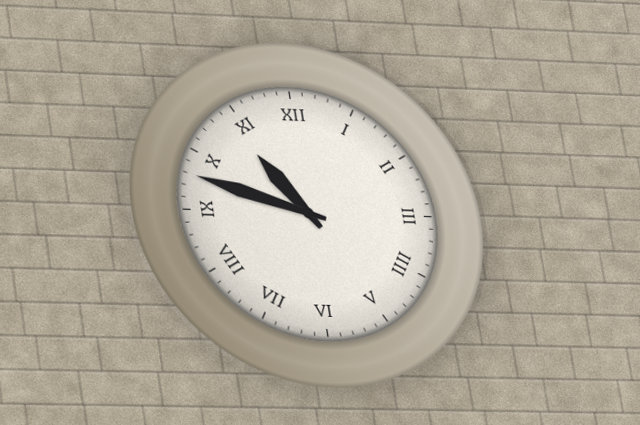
10:48
